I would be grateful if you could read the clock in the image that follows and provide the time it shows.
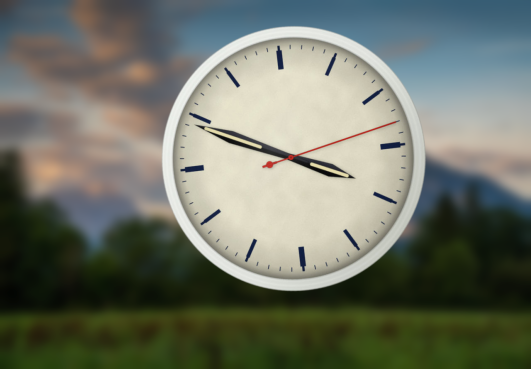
3:49:13
